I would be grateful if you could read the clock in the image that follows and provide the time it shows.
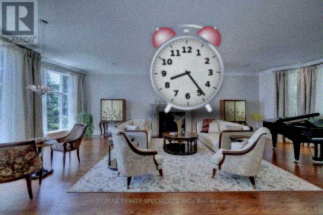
8:24
